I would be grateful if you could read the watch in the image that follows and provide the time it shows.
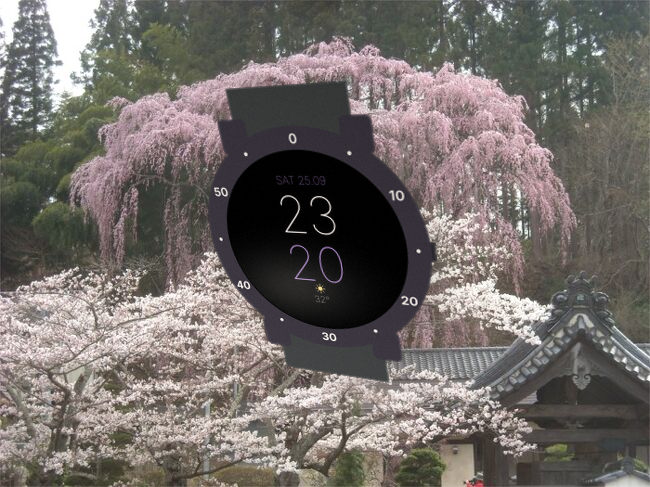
23:20
